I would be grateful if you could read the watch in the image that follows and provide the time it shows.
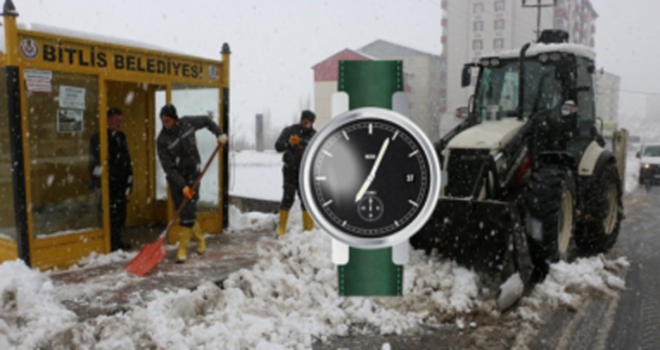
7:04
